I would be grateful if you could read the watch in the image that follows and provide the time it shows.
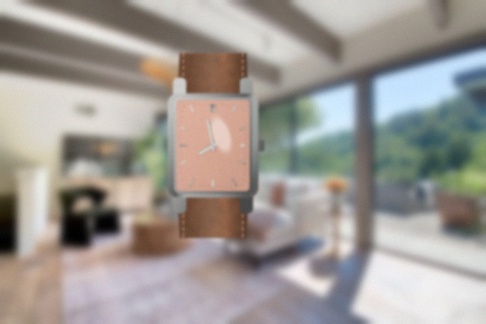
7:58
